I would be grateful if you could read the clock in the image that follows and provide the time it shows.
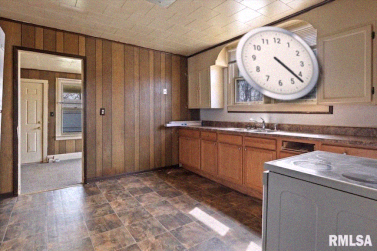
4:22
